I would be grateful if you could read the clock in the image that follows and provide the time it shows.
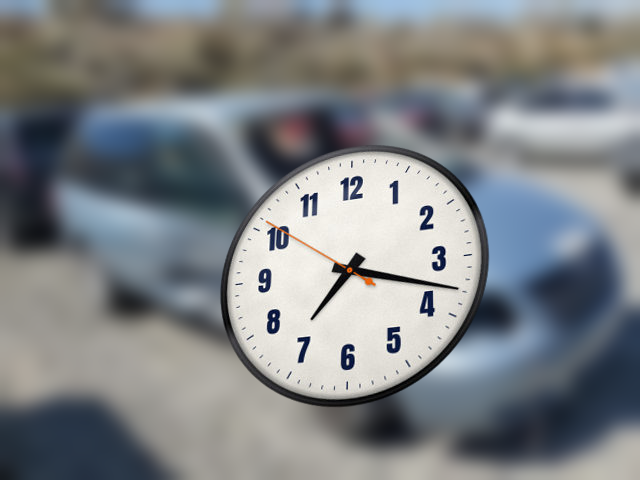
7:17:51
